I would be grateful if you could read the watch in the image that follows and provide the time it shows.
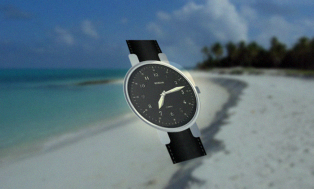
7:13
